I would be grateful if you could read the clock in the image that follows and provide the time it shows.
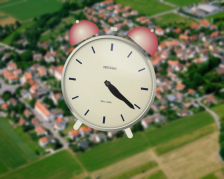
4:21
